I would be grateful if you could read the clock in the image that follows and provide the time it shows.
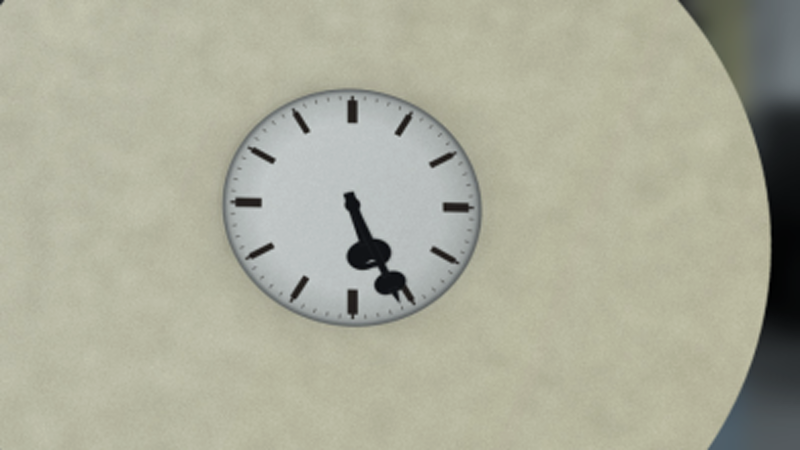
5:26
